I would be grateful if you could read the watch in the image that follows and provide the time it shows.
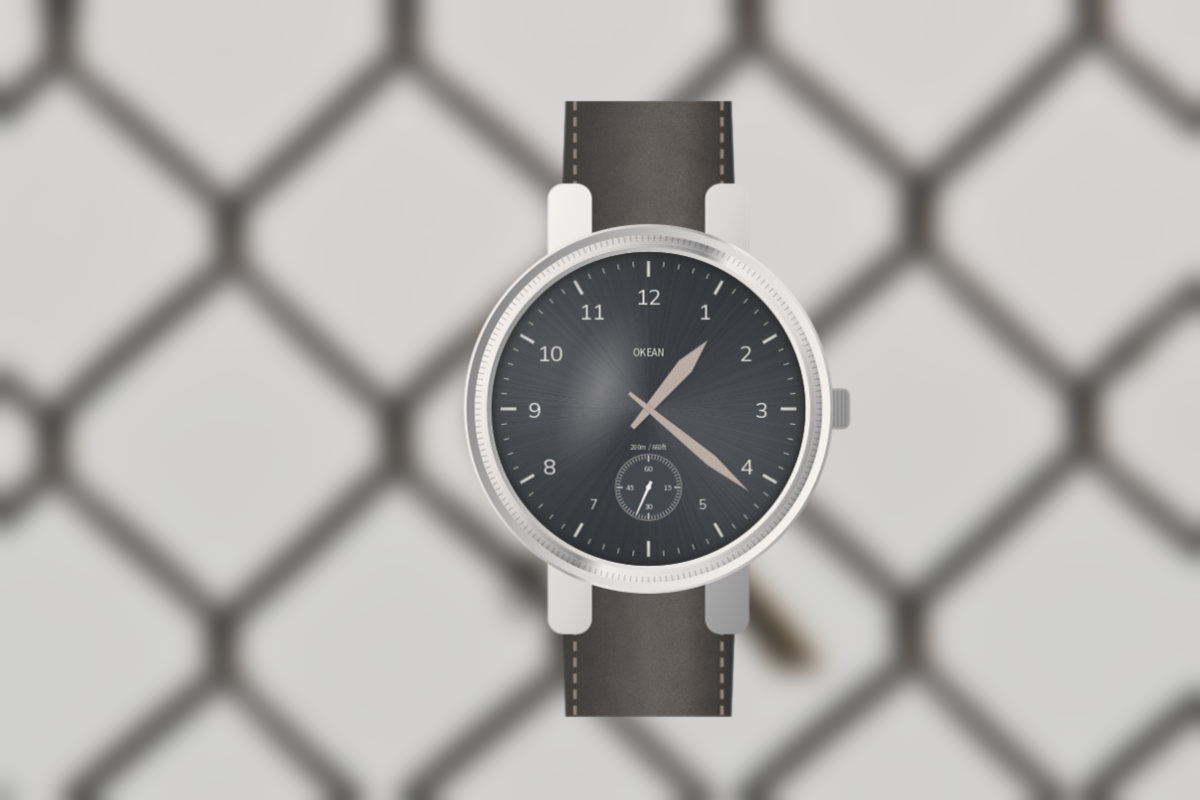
1:21:34
